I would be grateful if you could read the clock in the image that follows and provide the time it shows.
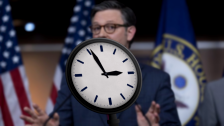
2:56
